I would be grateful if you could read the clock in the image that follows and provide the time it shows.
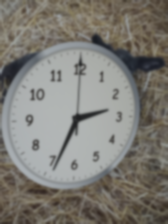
2:34:00
